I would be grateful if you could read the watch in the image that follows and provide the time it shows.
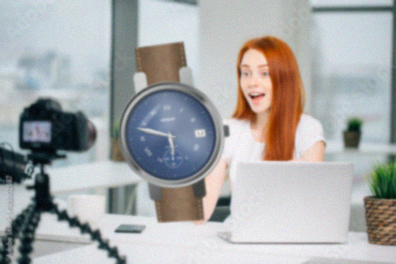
5:48
